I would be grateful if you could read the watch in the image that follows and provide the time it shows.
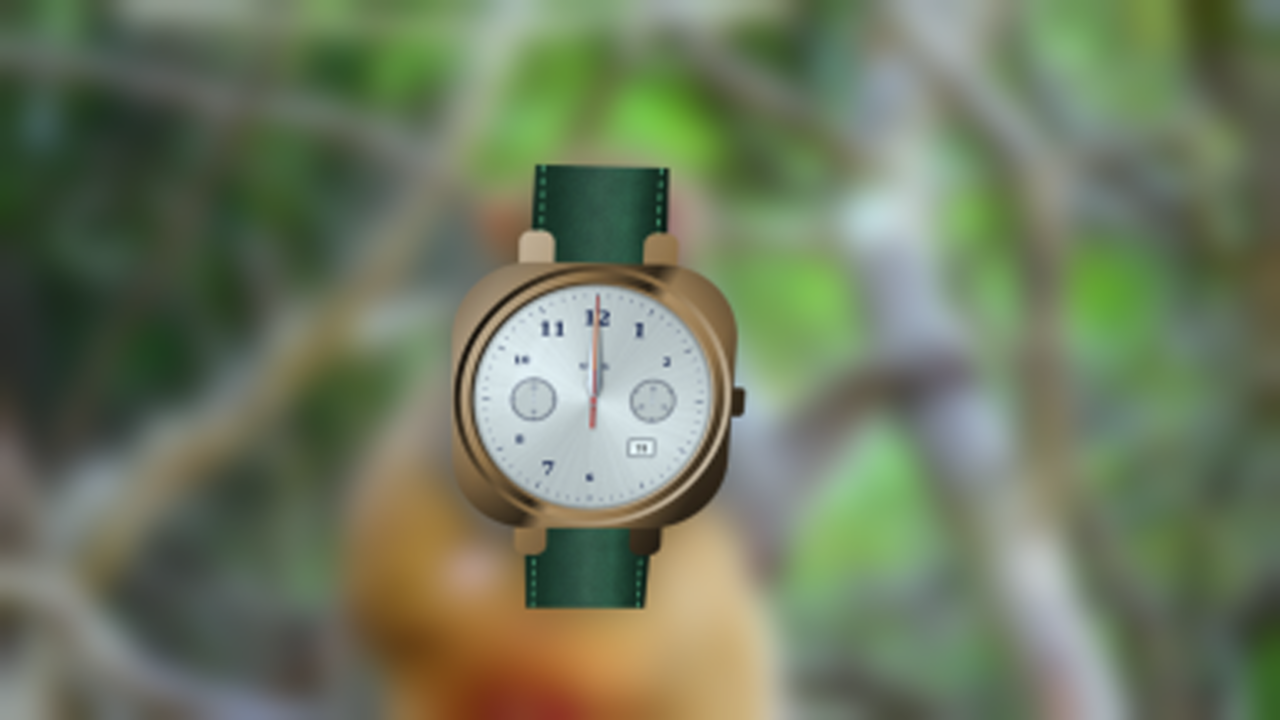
12:00
